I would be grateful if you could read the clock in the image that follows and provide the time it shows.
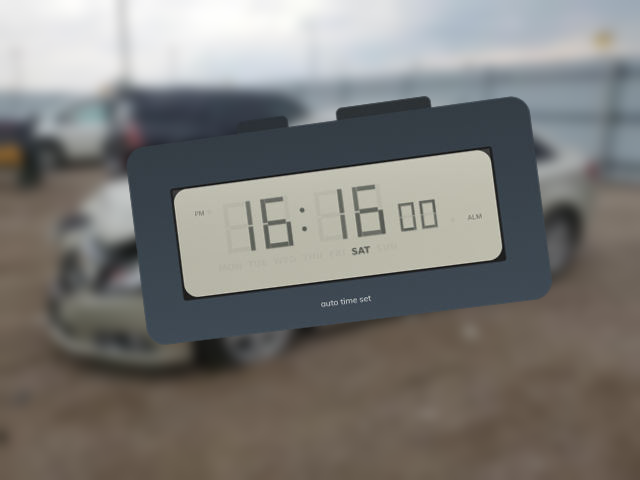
16:16:00
